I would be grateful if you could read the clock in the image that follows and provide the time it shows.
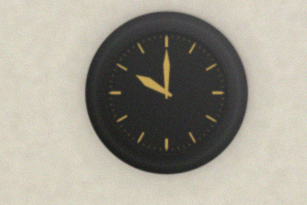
10:00
